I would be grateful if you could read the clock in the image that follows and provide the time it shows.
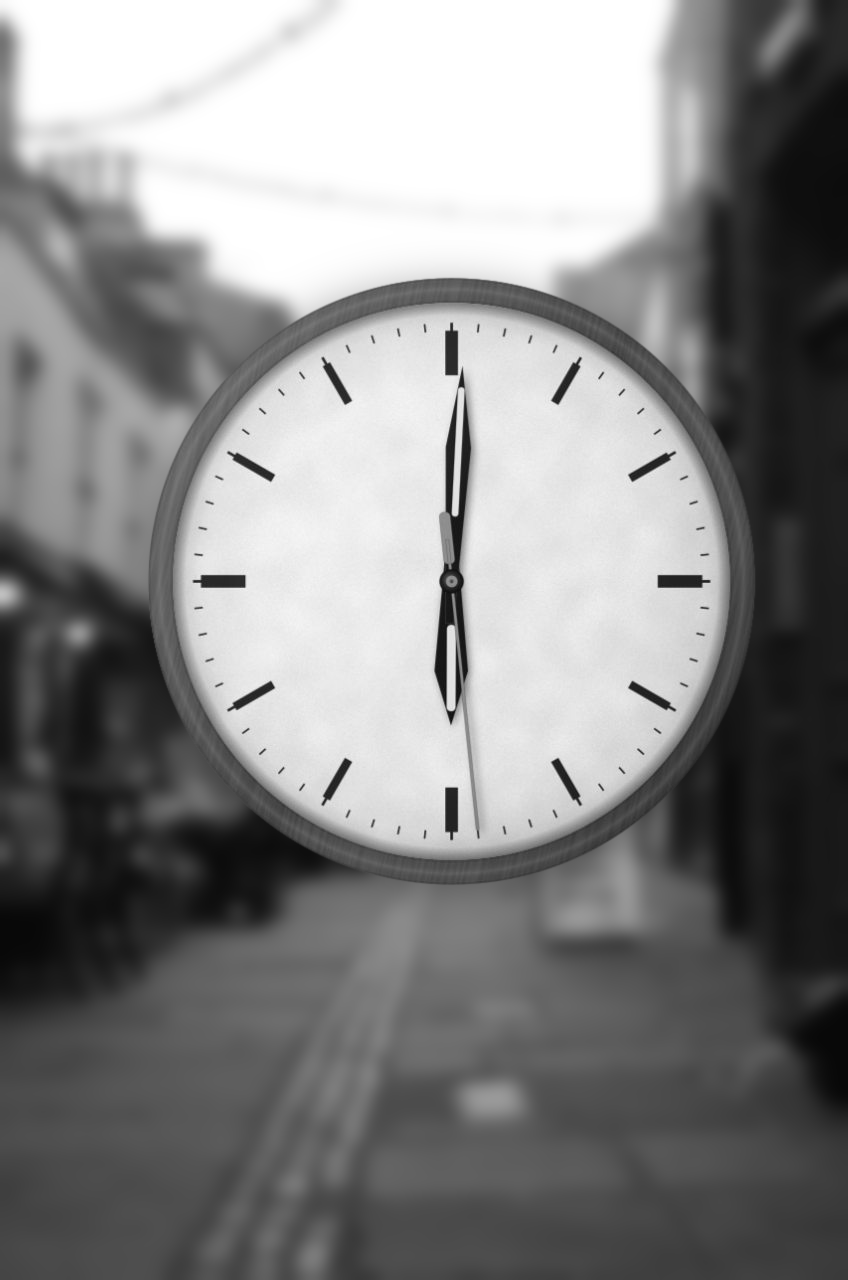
6:00:29
